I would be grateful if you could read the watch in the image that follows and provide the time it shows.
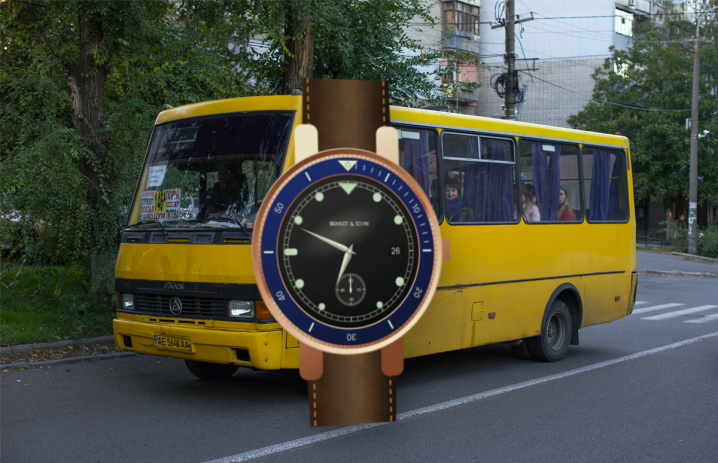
6:49
